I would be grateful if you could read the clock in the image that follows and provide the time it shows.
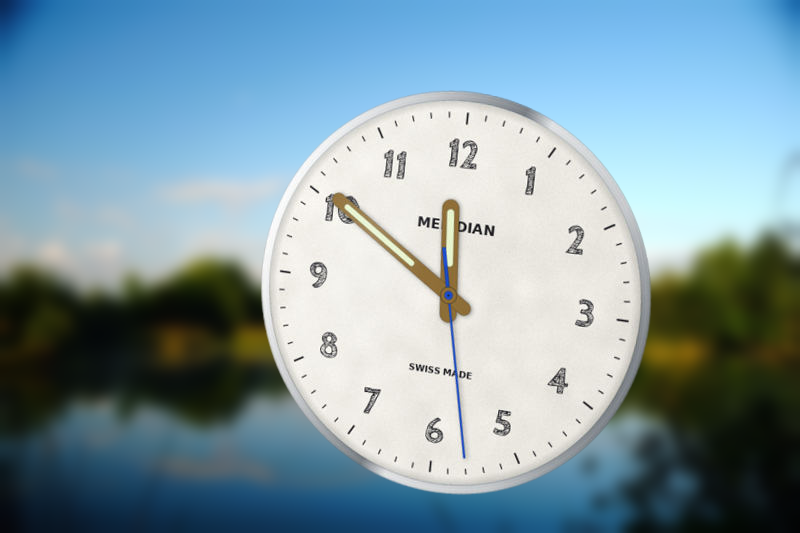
11:50:28
